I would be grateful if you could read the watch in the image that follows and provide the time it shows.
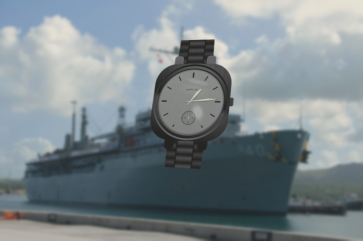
1:14
